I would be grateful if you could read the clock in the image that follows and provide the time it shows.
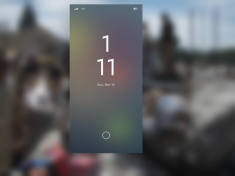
1:11
